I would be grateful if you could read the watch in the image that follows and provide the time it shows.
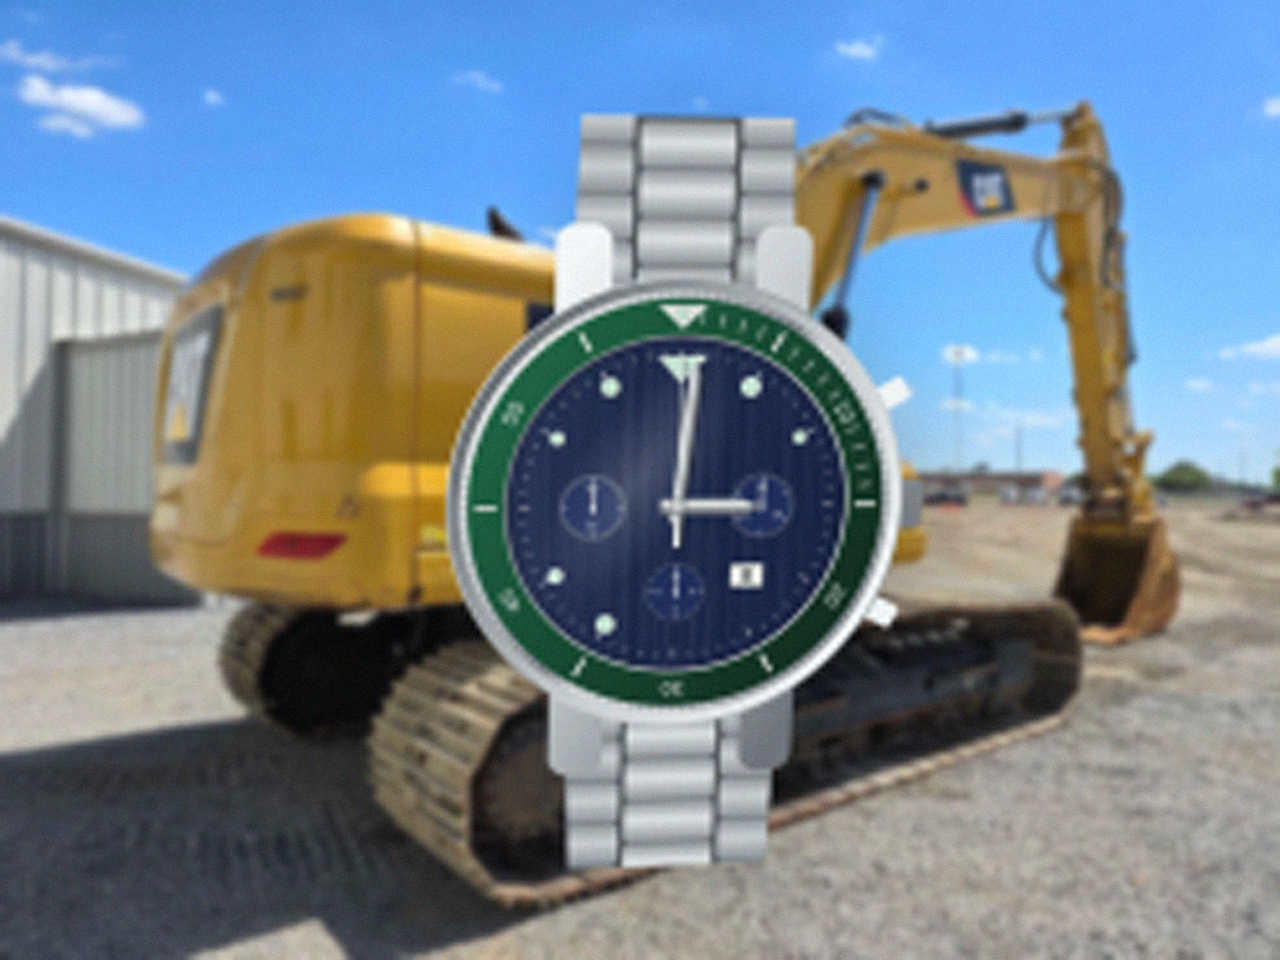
3:01
